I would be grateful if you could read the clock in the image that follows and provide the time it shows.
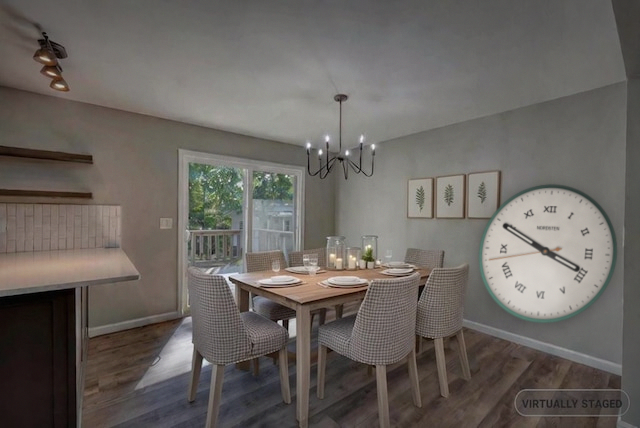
3:49:43
